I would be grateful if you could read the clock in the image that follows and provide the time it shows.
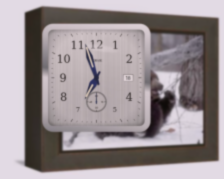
6:57
